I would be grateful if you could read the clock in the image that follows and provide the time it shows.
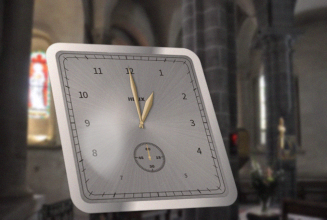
1:00
